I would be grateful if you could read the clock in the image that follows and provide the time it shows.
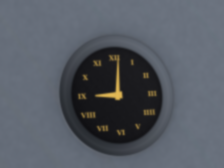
9:01
